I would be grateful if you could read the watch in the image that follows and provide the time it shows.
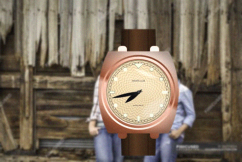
7:43
